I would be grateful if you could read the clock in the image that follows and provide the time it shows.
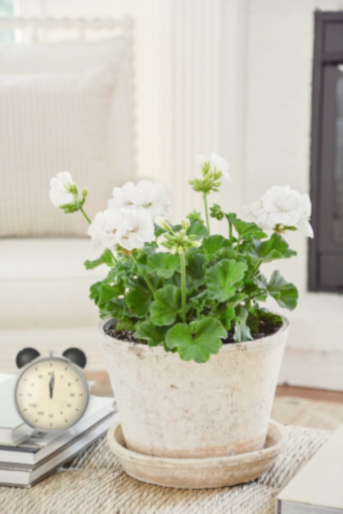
12:01
